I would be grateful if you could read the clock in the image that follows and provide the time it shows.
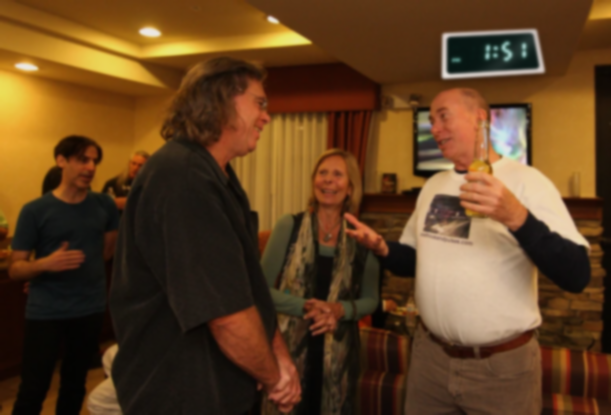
1:51
